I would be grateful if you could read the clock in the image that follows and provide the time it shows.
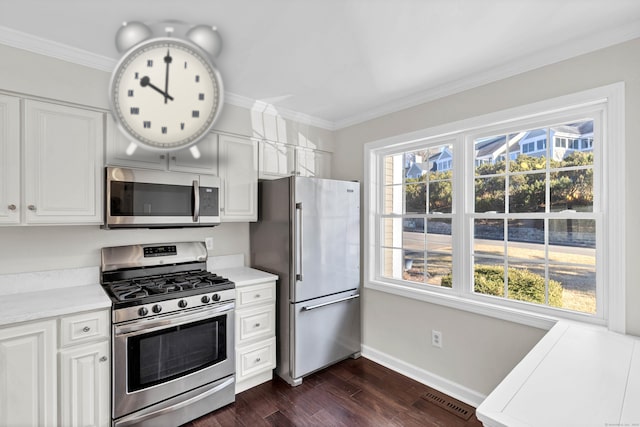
10:00
